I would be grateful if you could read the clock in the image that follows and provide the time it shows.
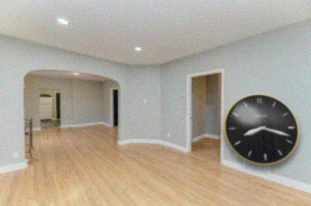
8:18
